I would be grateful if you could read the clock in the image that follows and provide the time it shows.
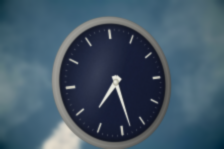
7:28
